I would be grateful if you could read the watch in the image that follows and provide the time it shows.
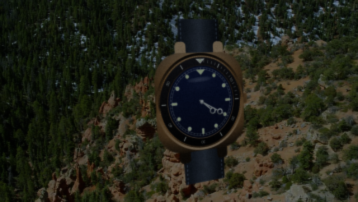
4:20
